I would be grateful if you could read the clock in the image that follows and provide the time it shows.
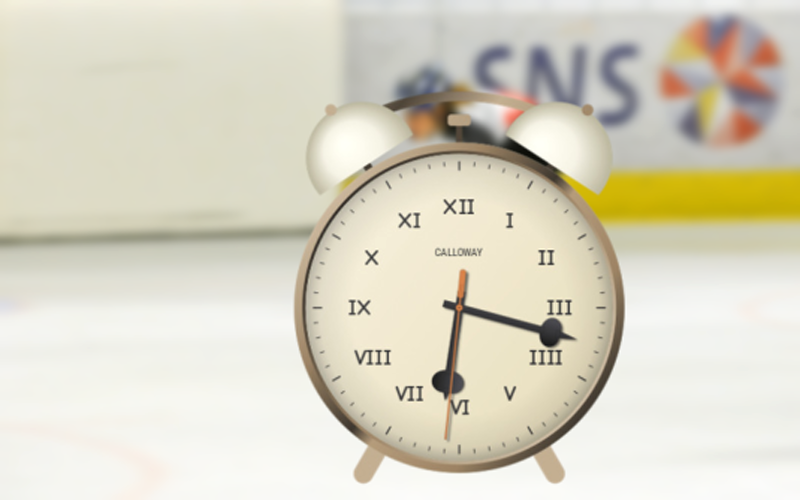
6:17:31
